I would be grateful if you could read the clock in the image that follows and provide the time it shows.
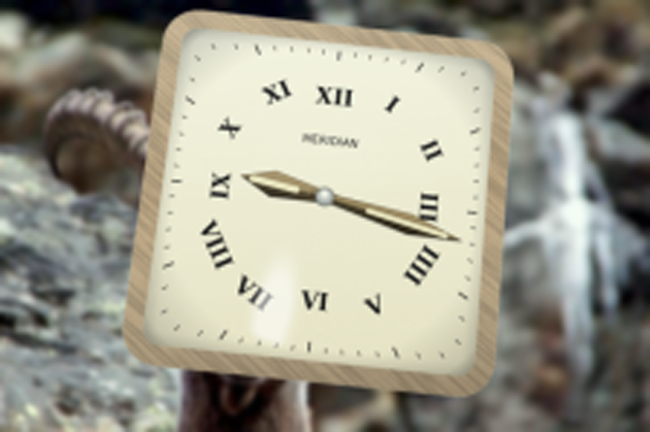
9:17
